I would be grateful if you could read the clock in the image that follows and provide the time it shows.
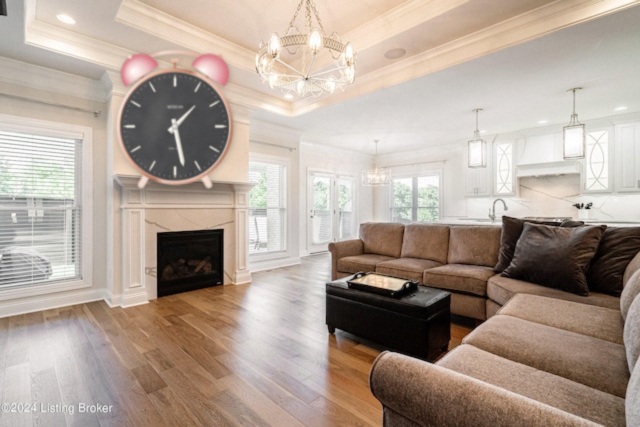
1:28
